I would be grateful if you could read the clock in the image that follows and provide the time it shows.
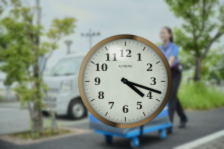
4:18
